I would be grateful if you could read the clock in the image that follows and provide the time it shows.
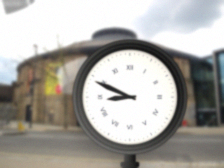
8:49
